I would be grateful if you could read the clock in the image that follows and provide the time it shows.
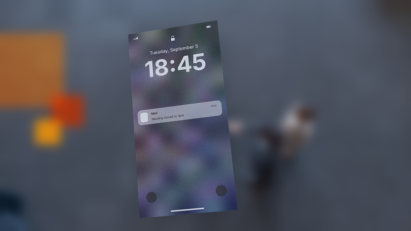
18:45
